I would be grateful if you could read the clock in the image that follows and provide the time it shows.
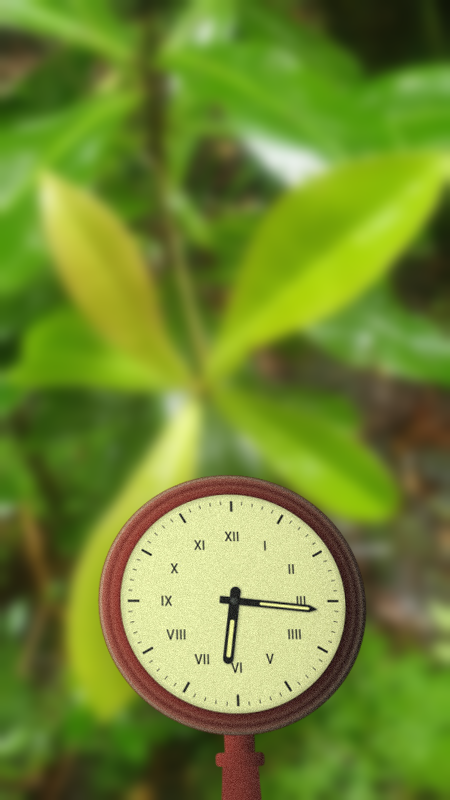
6:16
